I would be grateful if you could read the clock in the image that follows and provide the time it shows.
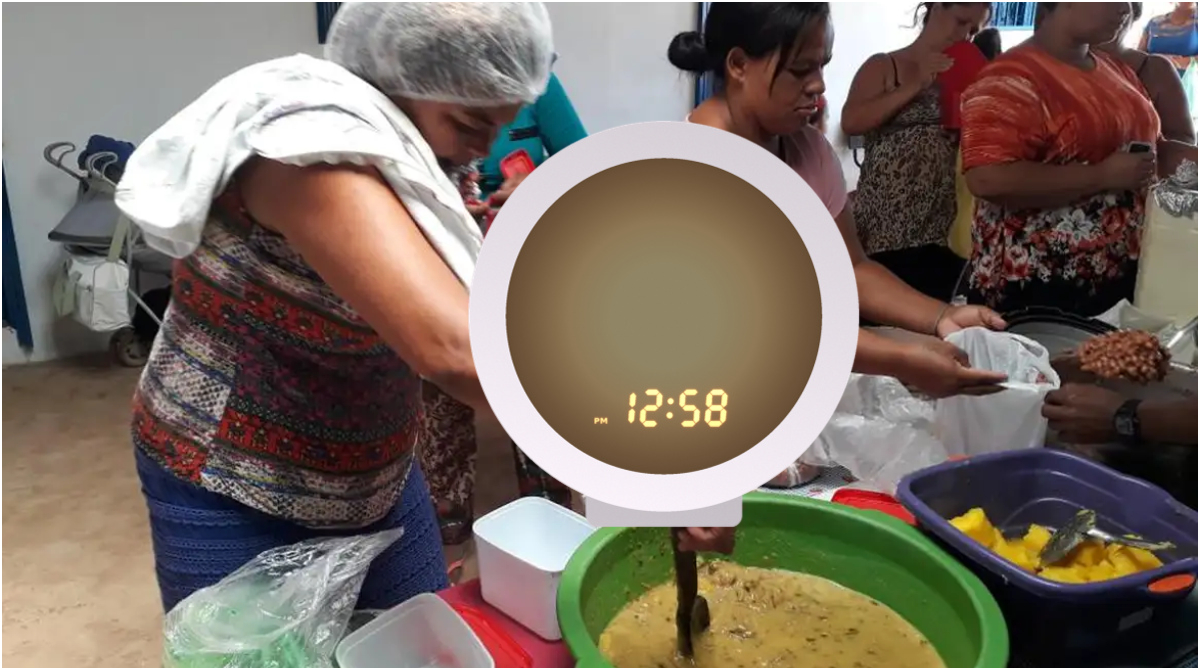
12:58
